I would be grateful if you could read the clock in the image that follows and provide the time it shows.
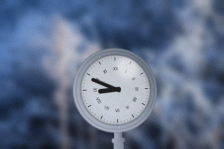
8:49
